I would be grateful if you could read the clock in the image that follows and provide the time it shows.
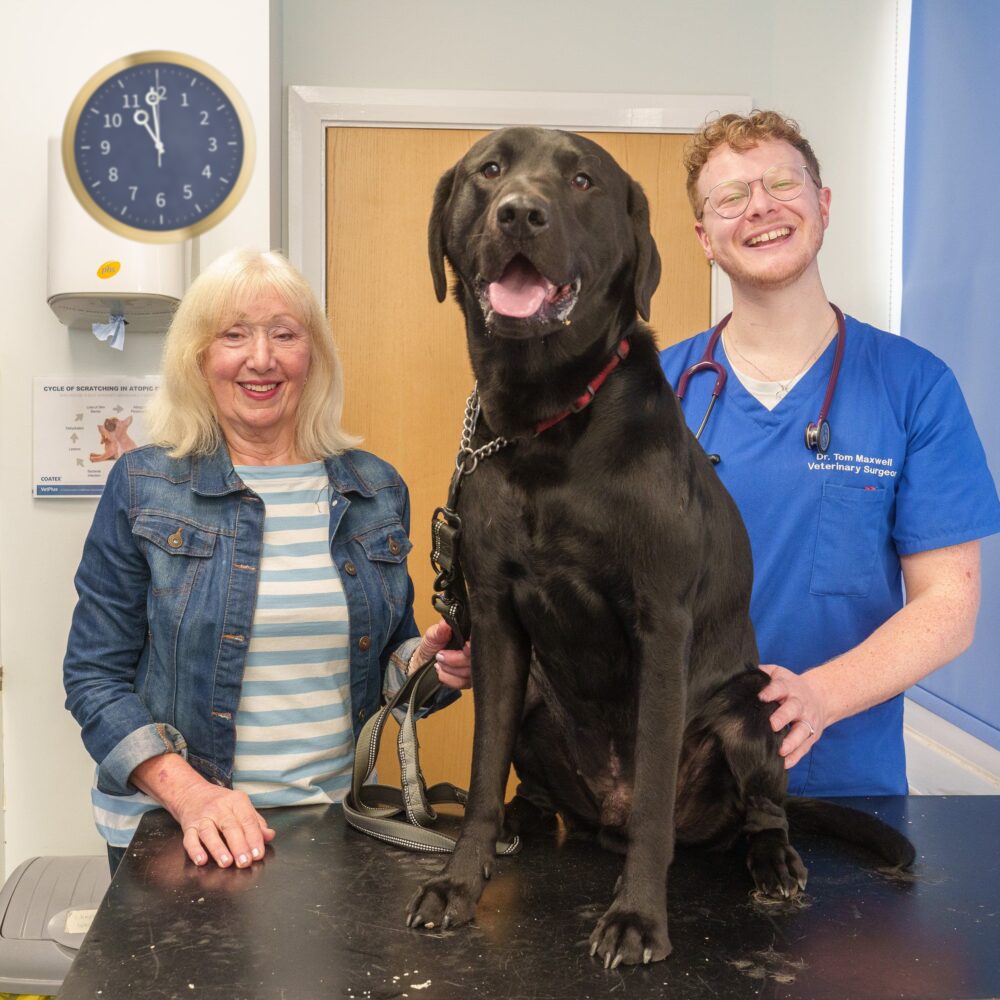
10:59:00
